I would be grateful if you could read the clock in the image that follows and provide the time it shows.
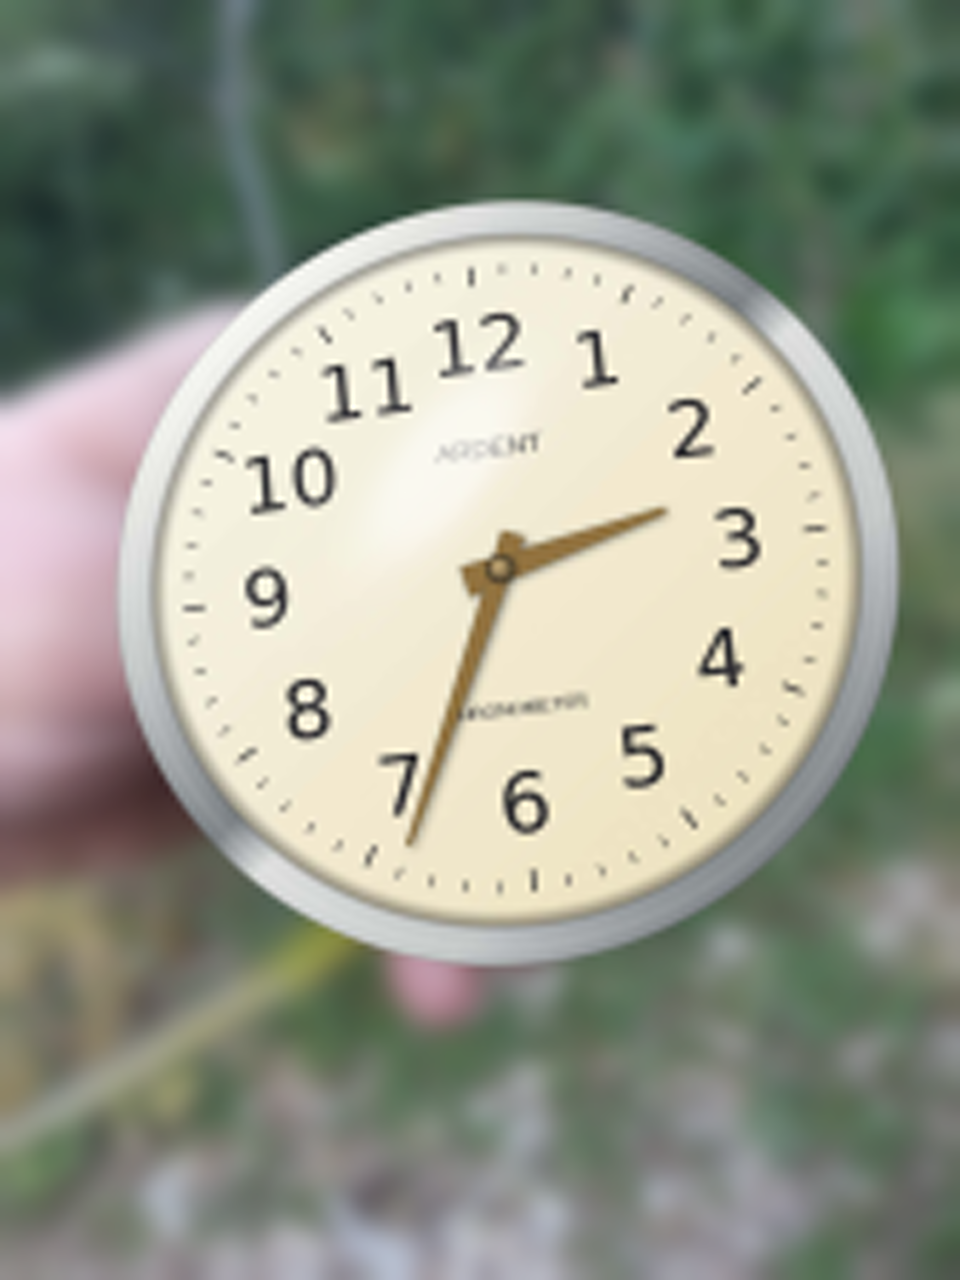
2:34
